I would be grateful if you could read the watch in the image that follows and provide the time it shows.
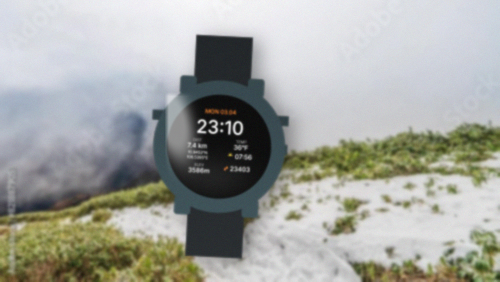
23:10
